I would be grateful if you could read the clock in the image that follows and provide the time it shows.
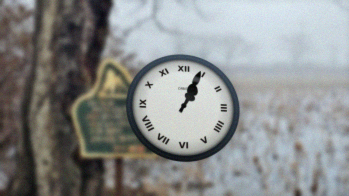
1:04
